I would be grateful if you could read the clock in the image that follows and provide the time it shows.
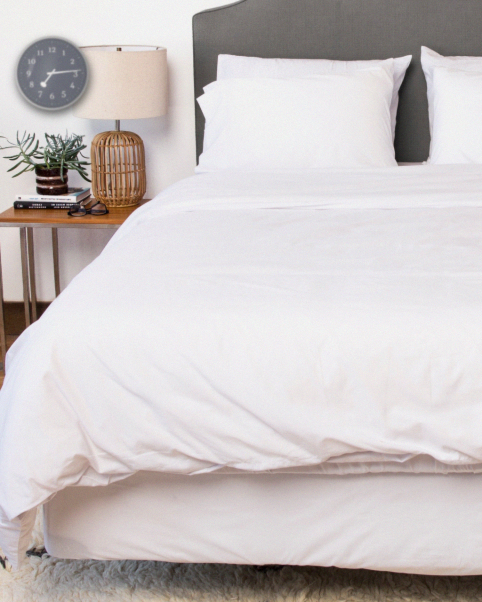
7:14
